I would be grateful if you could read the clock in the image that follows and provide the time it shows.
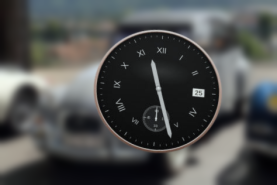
11:27
